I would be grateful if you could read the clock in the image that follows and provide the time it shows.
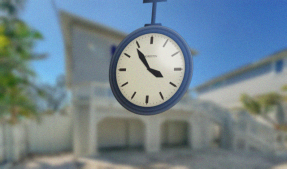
3:54
